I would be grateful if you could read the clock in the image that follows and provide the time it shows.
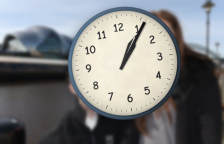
1:06
